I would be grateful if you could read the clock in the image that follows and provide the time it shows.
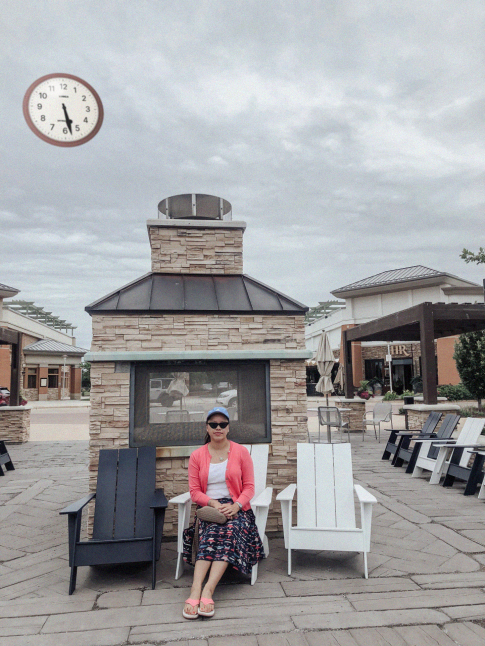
5:28
